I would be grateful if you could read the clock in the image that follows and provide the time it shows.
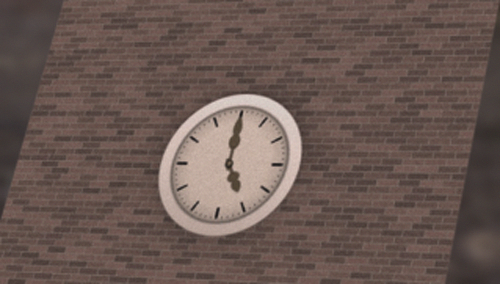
5:00
